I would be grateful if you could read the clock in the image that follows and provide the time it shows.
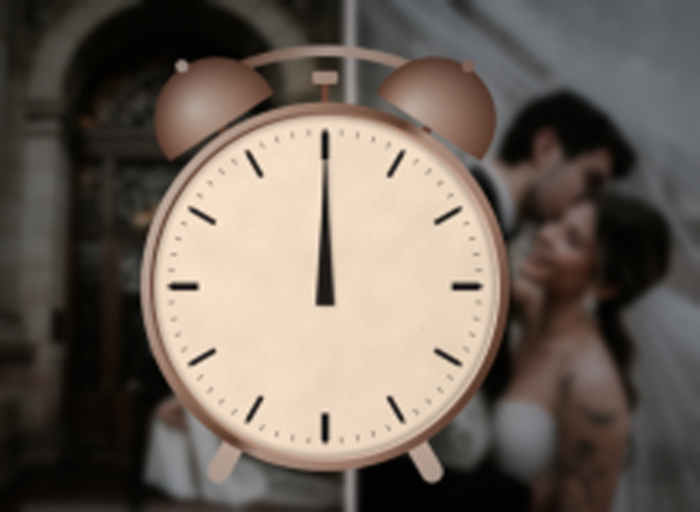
12:00
